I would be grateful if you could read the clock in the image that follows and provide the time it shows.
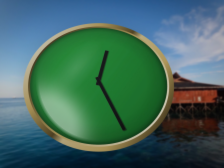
12:26
